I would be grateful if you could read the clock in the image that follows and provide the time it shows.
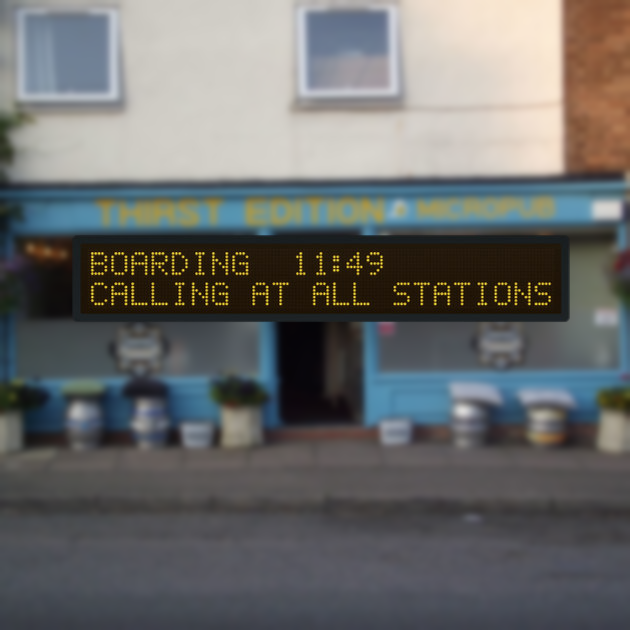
11:49
